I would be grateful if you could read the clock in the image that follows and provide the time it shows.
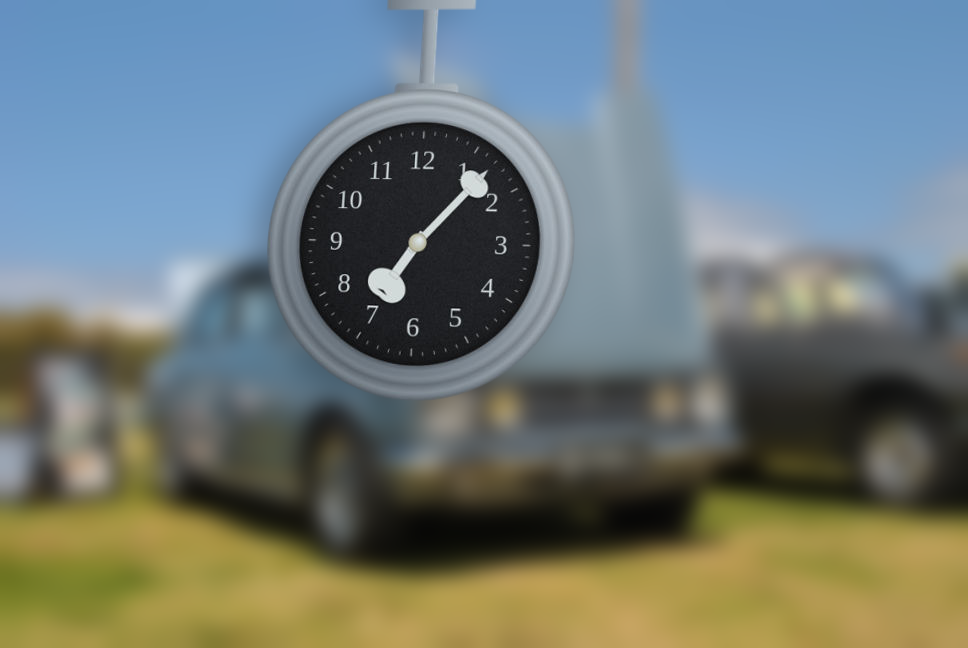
7:07
